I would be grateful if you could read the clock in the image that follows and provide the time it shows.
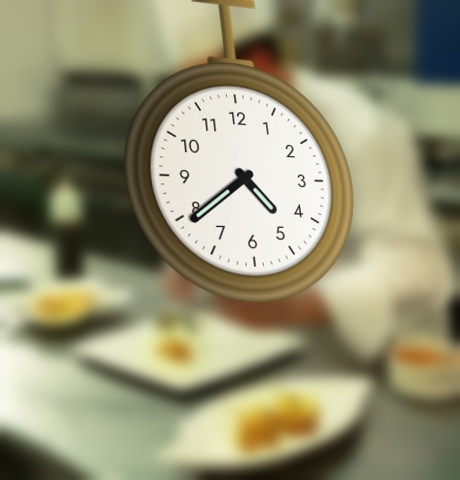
4:39
